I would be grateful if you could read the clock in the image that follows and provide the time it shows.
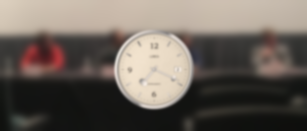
7:19
